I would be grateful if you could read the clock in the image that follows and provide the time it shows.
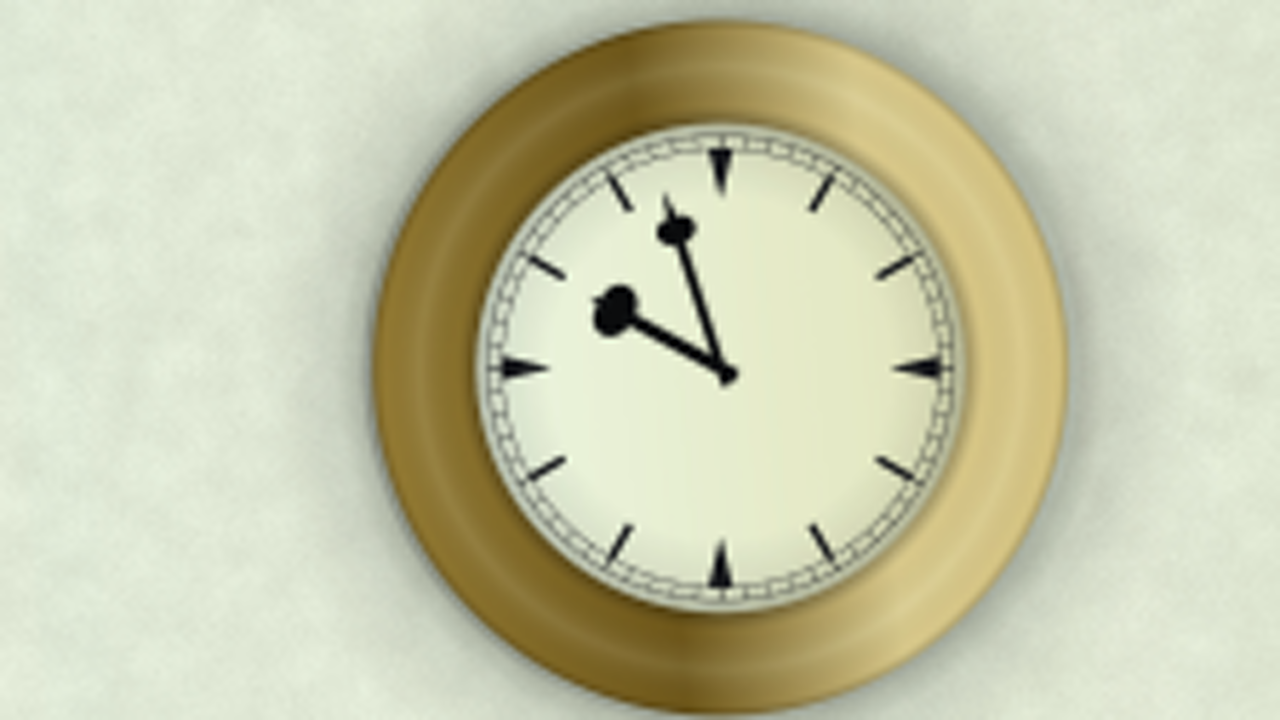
9:57
